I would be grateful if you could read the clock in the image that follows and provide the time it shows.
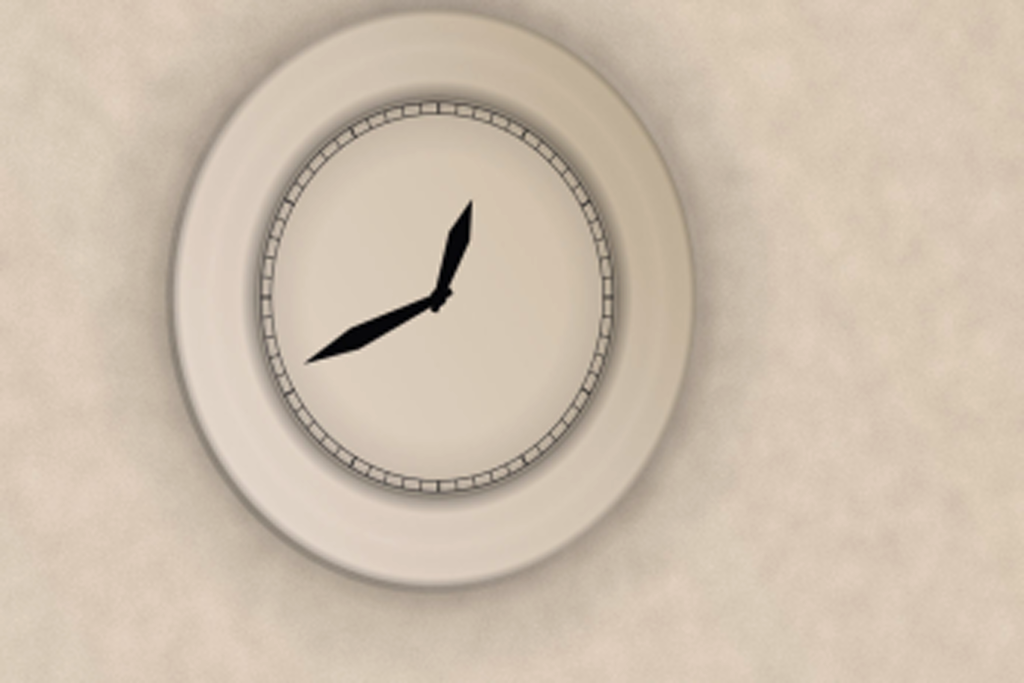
12:41
